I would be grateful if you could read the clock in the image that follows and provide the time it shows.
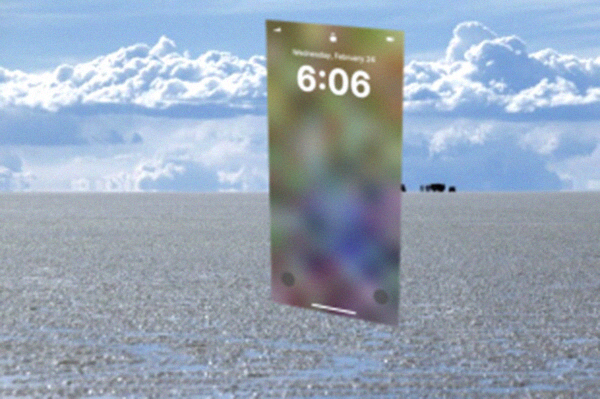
6:06
